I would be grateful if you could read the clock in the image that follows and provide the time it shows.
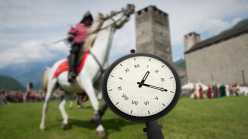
1:20
